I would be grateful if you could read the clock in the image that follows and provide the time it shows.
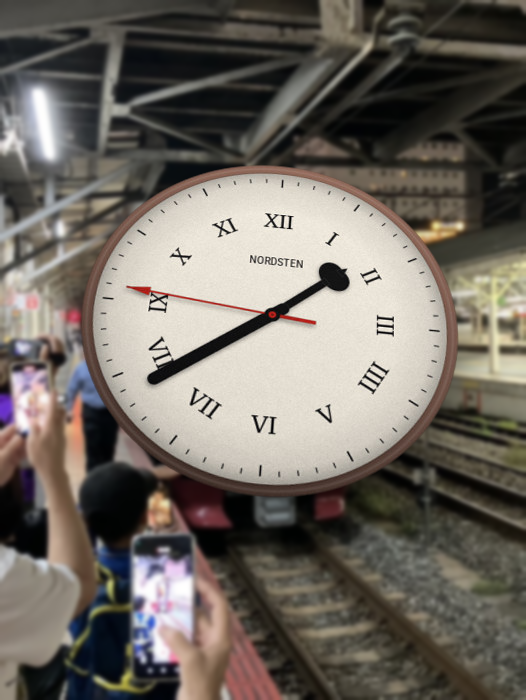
1:38:46
